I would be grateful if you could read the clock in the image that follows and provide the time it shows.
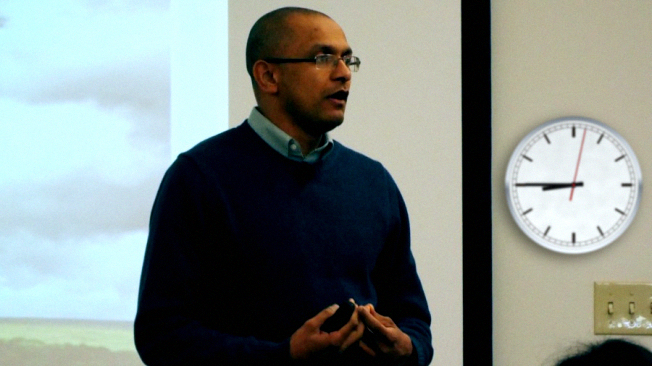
8:45:02
